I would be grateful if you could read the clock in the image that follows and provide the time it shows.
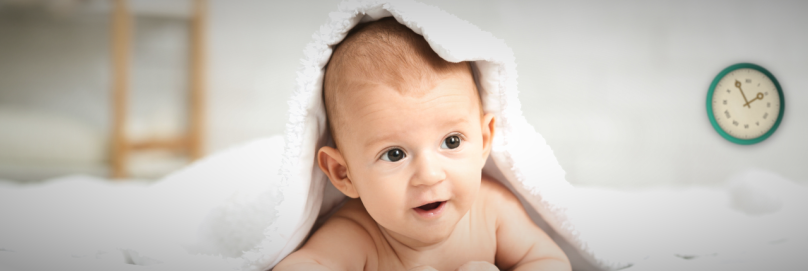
1:55
